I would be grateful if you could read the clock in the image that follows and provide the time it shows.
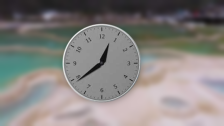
12:39
